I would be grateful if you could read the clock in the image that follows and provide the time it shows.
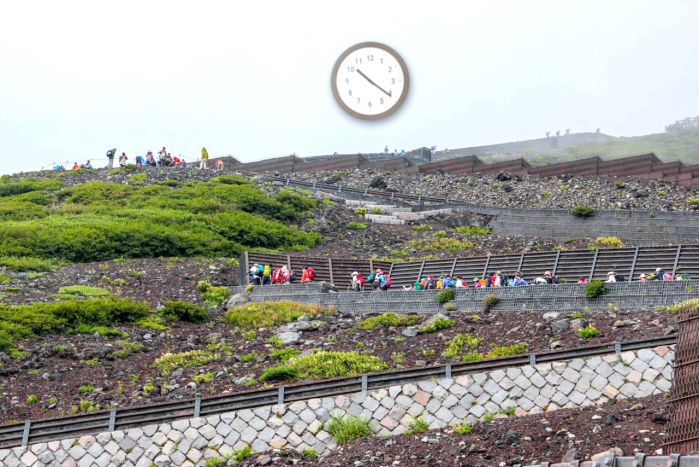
10:21
